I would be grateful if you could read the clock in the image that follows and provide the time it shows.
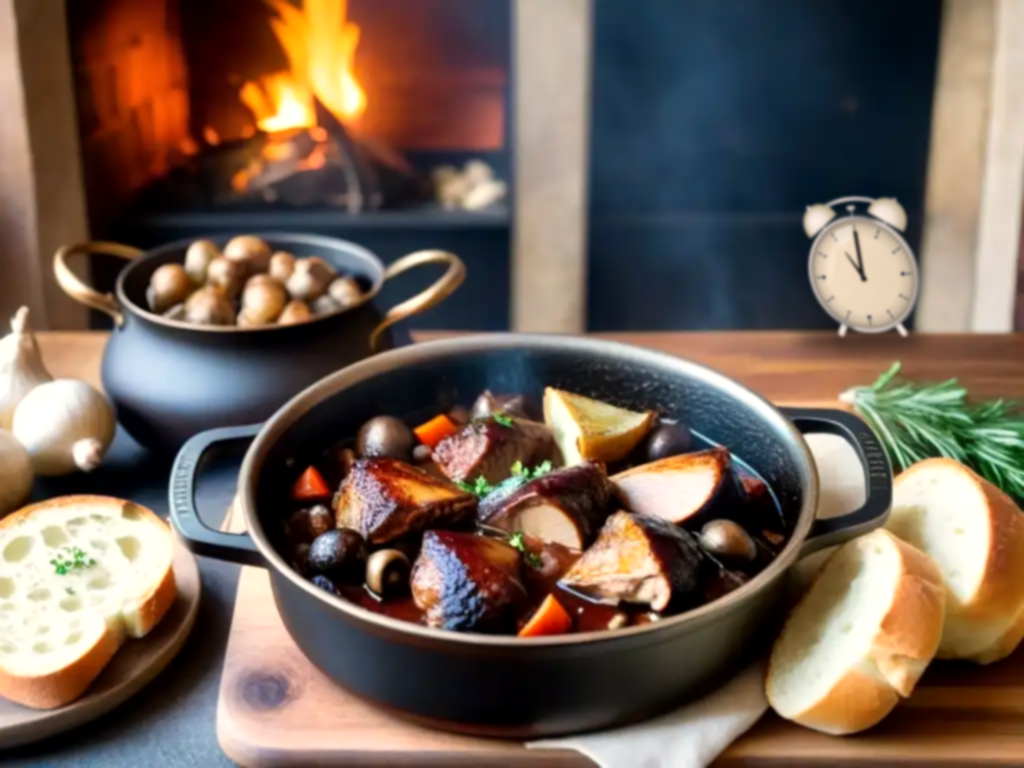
11:00
